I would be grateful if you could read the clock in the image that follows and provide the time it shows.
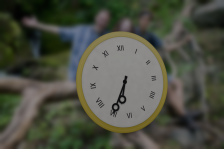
6:35
